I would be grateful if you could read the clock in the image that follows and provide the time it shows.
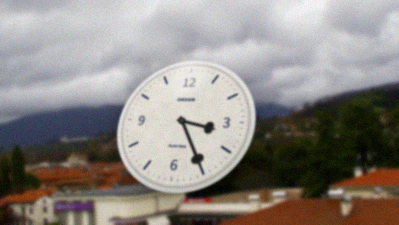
3:25
